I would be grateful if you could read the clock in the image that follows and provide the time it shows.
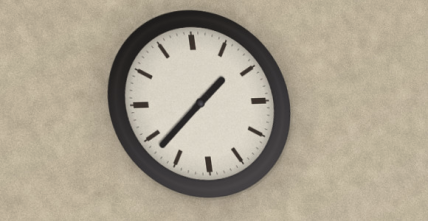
1:38
